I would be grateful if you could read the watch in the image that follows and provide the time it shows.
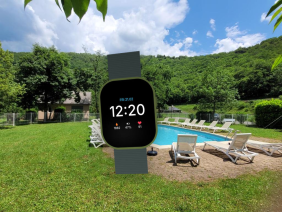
12:20
